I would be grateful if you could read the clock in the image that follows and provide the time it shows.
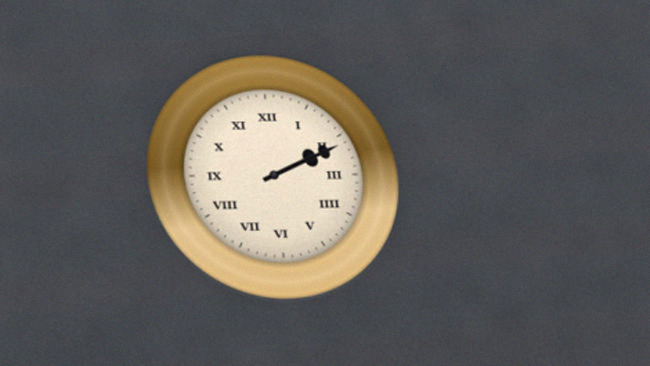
2:11
